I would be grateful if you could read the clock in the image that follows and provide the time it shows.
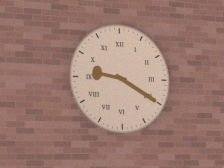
9:20
